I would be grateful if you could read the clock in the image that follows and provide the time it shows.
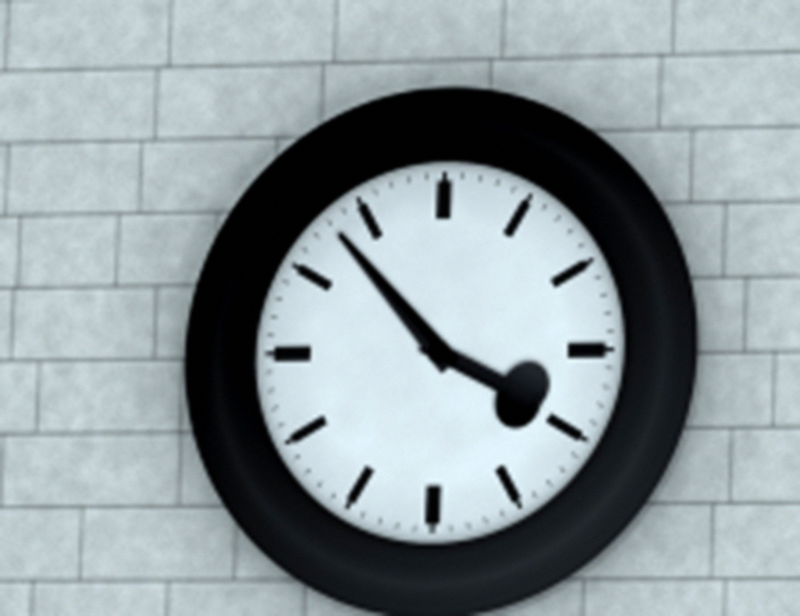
3:53
